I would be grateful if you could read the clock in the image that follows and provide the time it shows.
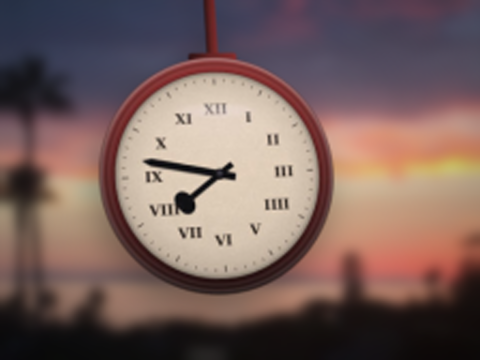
7:47
